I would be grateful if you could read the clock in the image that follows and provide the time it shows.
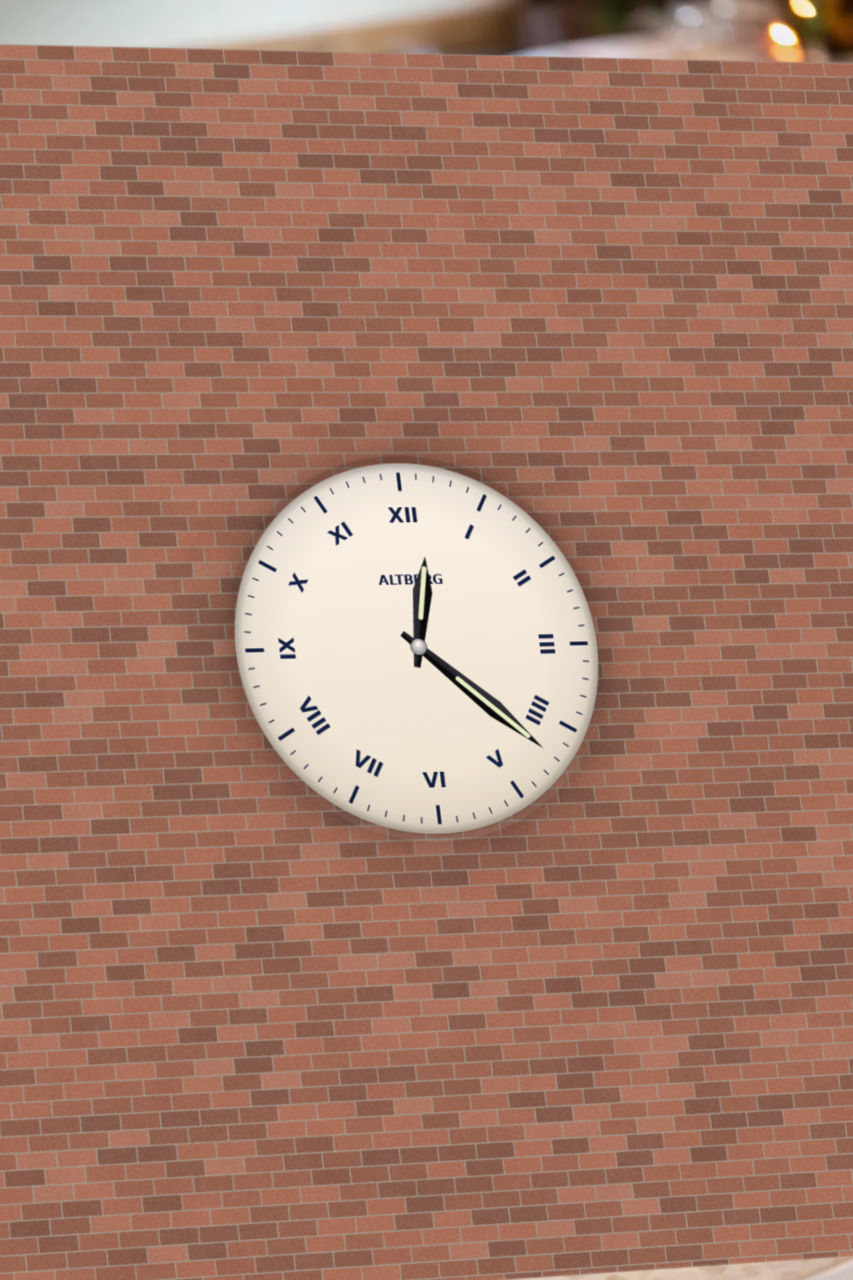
12:22
